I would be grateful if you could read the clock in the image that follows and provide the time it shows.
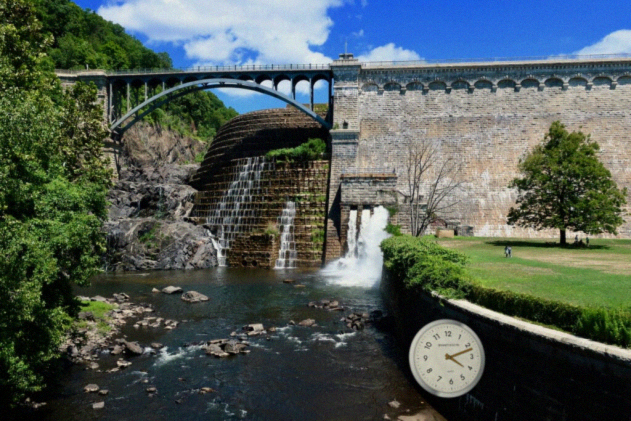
4:12
